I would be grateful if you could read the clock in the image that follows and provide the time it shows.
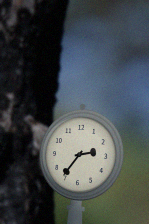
2:36
